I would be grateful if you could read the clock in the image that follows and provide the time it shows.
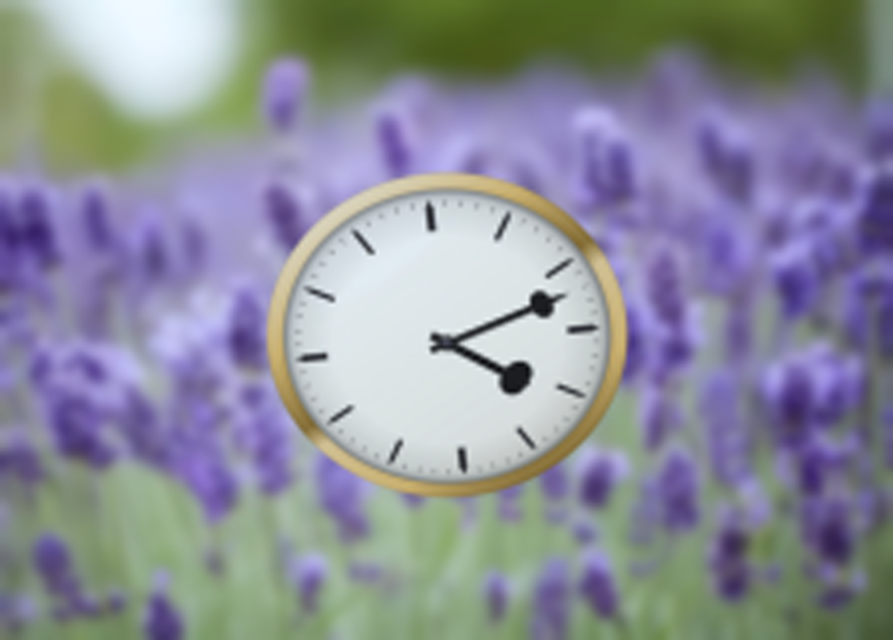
4:12
